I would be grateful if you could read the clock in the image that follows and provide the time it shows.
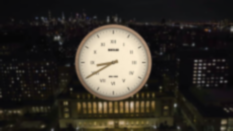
8:40
